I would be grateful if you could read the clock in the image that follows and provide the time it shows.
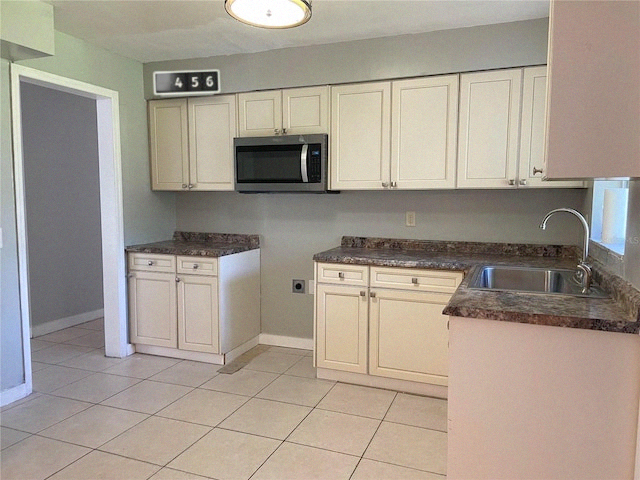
4:56
